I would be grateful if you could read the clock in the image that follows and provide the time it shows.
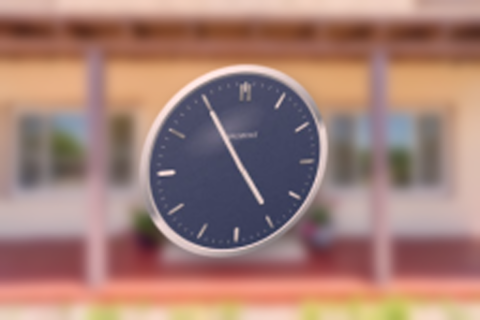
4:55
